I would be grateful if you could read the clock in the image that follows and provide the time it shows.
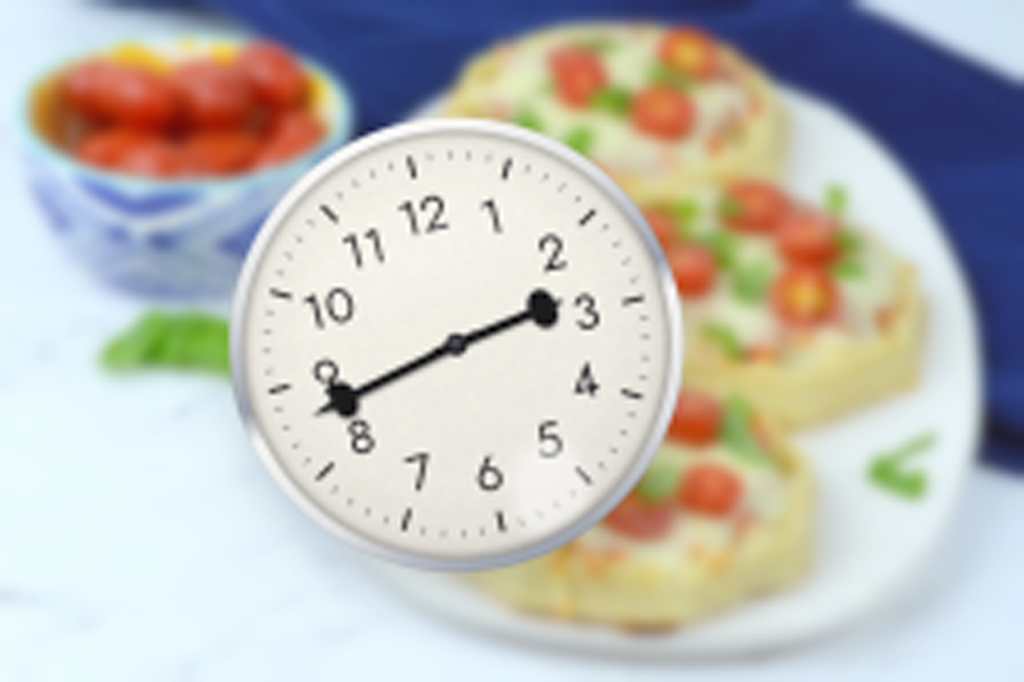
2:43
